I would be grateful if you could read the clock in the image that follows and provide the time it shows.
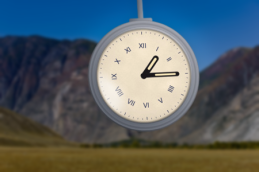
1:15
